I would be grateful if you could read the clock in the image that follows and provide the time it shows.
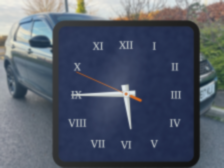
5:44:49
